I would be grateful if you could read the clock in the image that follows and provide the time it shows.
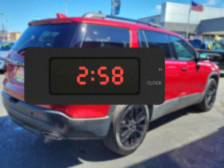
2:58
